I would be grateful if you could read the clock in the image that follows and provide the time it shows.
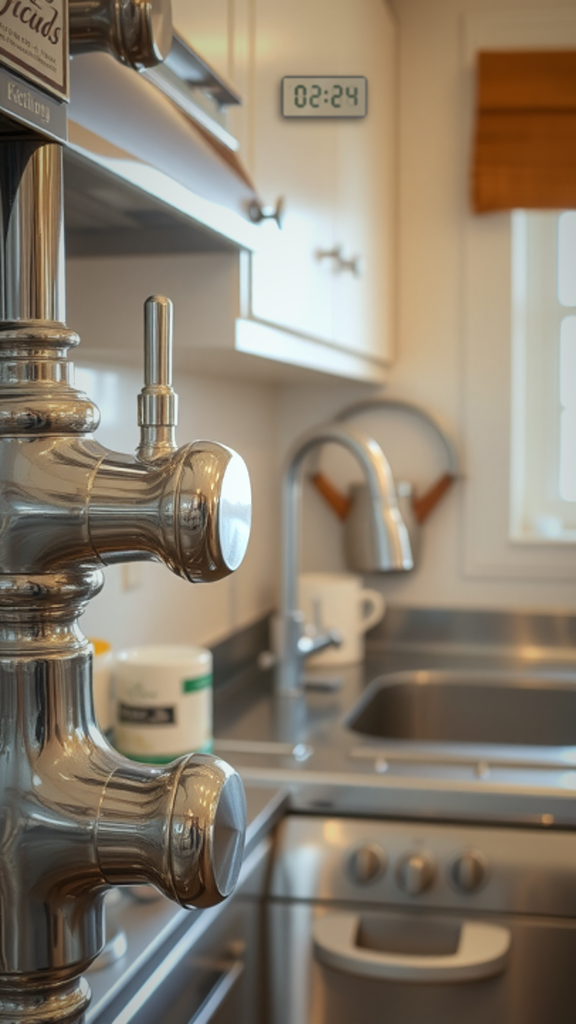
2:24
